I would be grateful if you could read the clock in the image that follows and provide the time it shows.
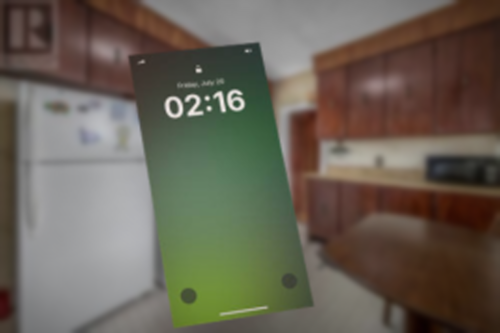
2:16
